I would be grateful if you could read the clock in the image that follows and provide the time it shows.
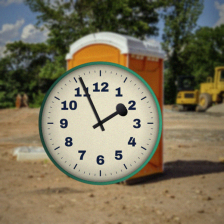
1:56
